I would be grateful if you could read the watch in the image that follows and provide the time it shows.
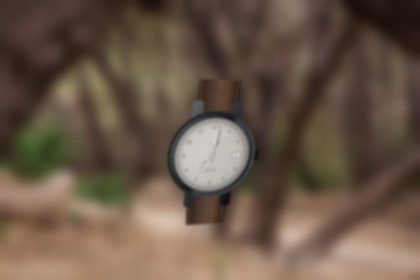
7:01
